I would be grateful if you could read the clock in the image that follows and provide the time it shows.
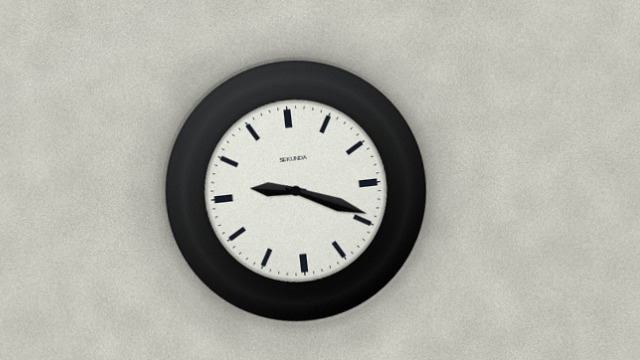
9:19
